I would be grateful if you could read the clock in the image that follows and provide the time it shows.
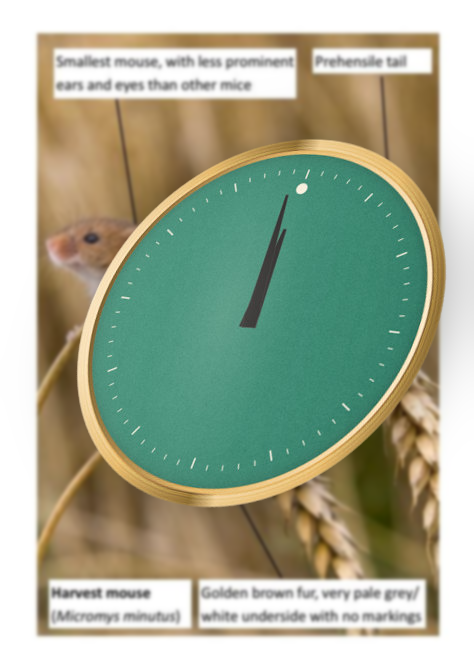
11:59
